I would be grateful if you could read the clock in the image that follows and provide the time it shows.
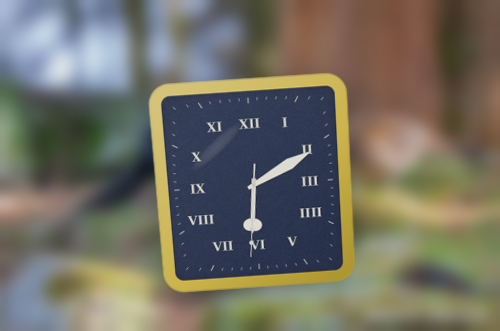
6:10:31
